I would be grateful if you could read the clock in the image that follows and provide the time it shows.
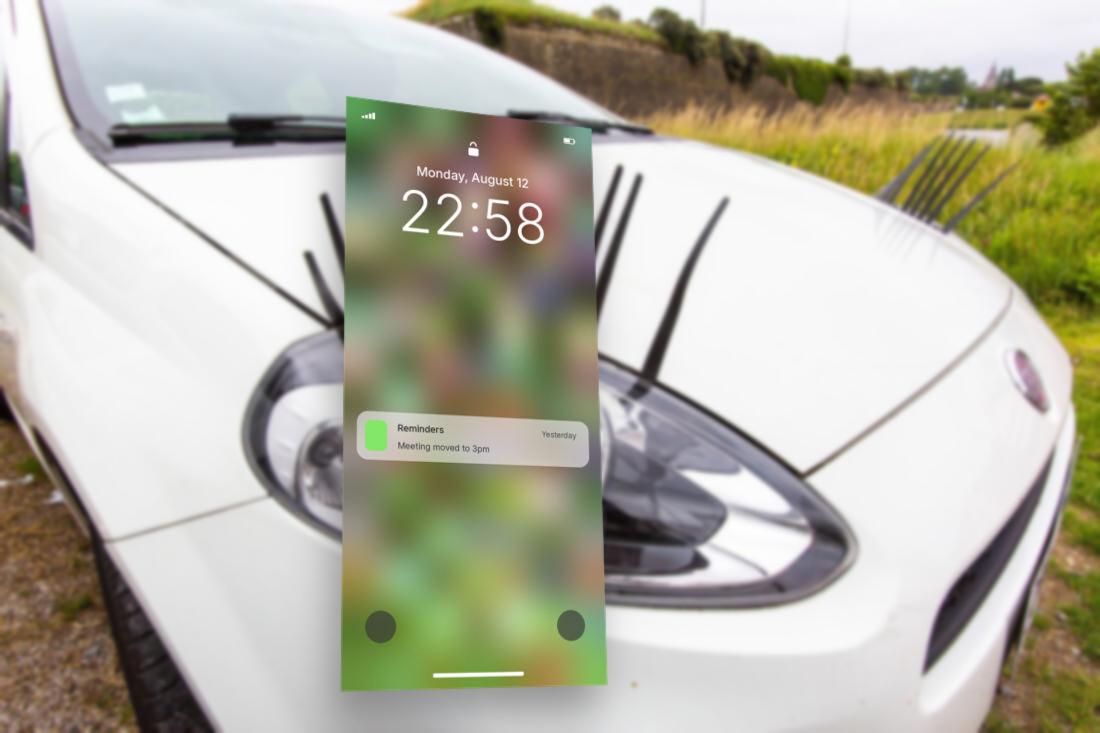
22:58
